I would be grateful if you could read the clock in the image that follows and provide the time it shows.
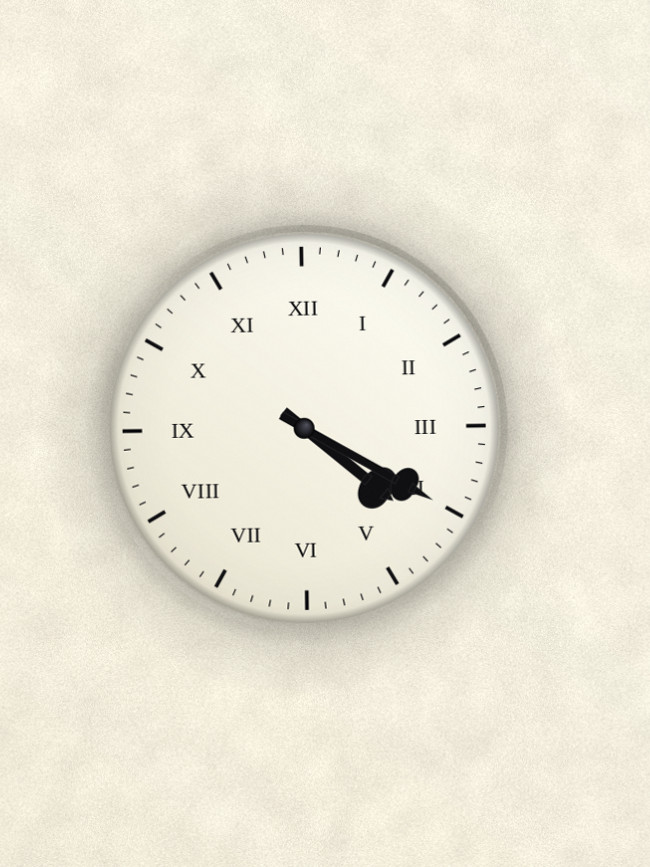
4:20
